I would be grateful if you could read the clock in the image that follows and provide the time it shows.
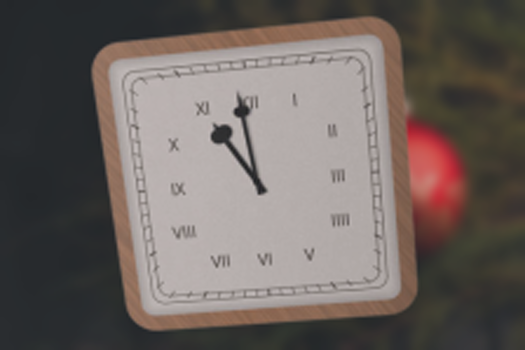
10:59
